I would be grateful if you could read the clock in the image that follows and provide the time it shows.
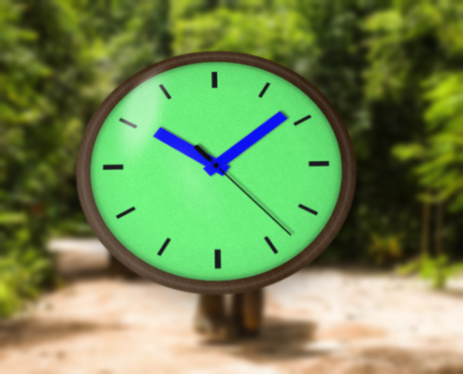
10:08:23
